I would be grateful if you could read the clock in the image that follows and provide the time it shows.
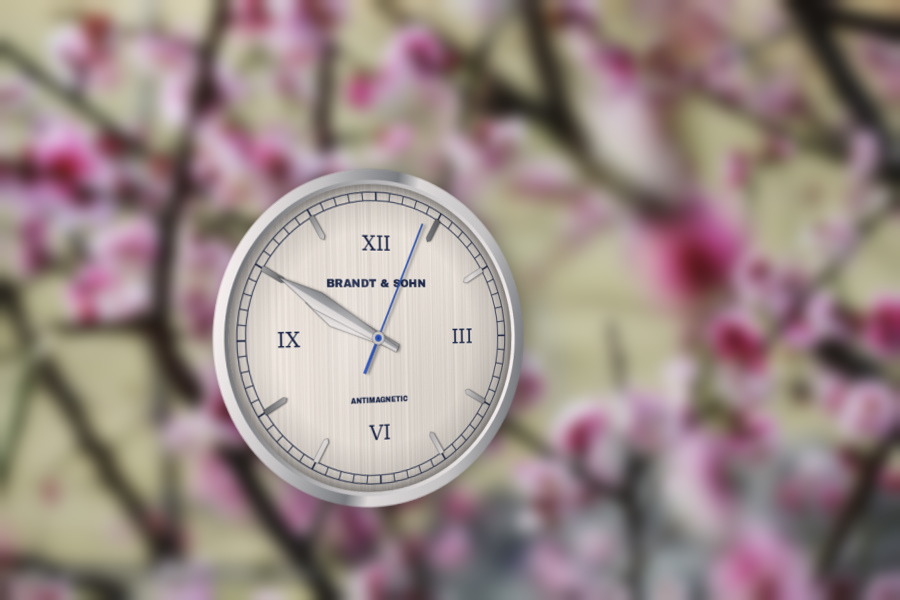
9:50:04
